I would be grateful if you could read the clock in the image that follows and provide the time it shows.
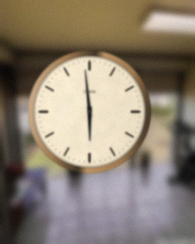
5:59
